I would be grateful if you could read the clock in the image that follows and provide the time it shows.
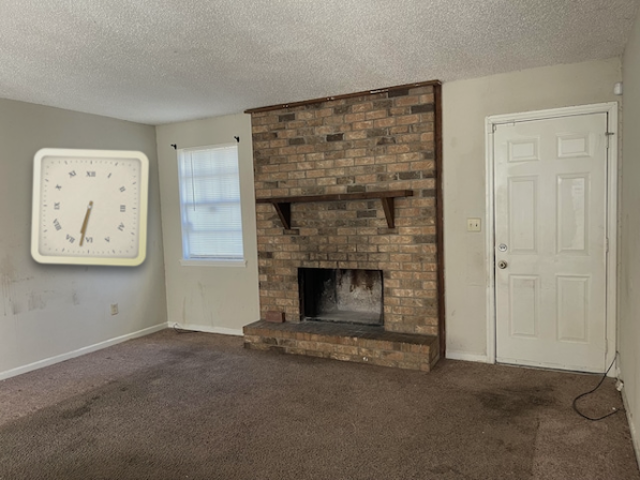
6:32
